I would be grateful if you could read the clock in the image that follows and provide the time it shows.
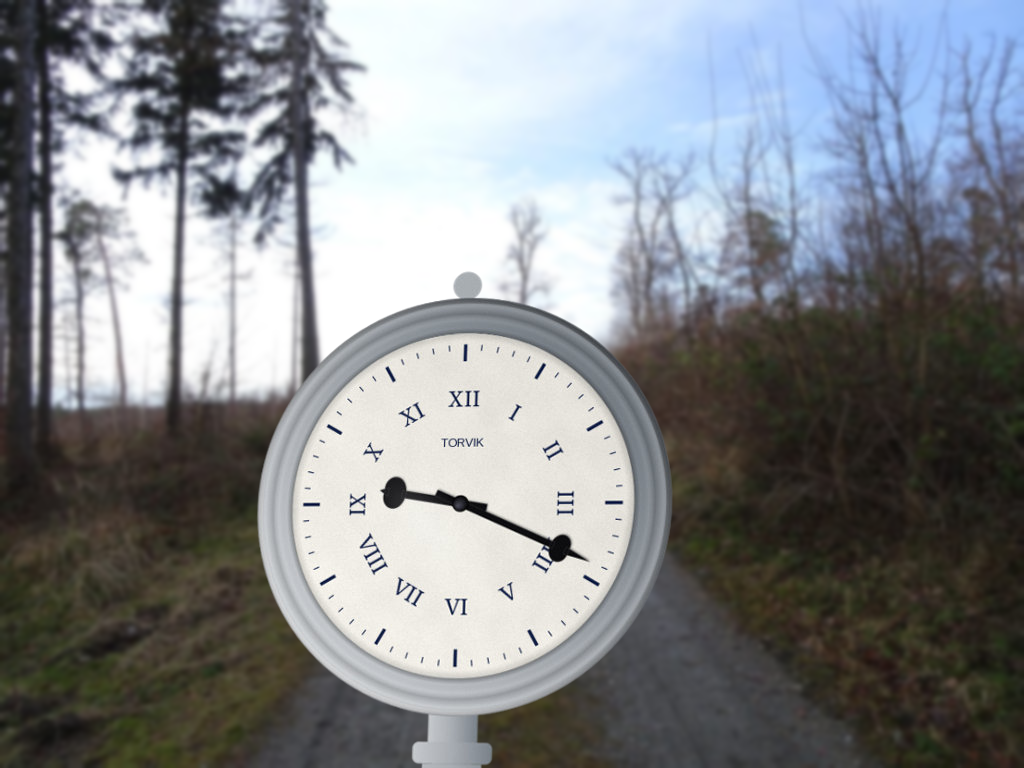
9:19
